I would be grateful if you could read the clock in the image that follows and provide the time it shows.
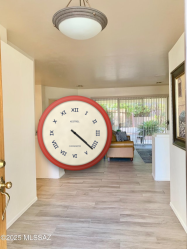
4:22
